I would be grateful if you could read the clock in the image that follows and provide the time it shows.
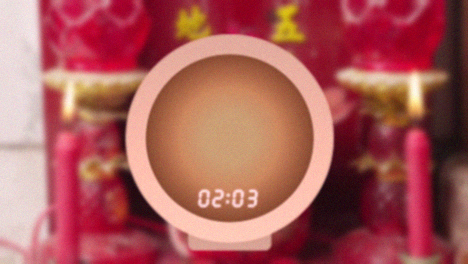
2:03
